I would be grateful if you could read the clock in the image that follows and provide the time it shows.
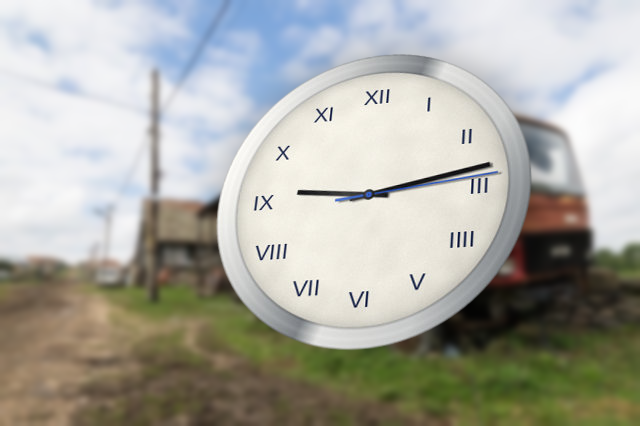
9:13:14
